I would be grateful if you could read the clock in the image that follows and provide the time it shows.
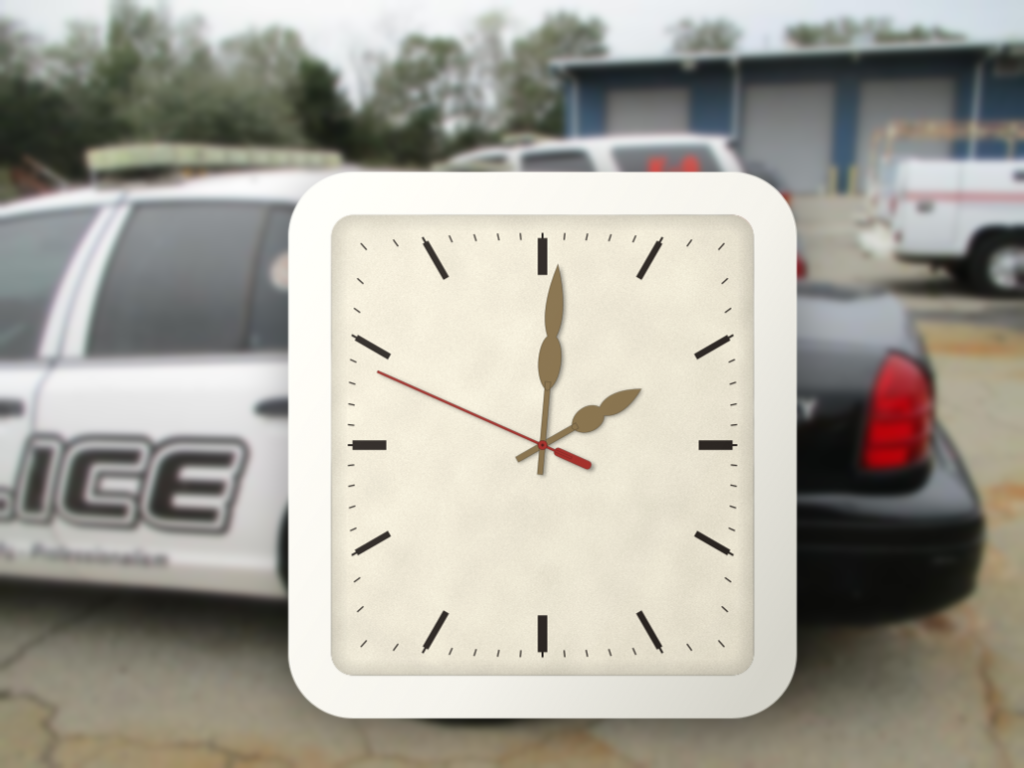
2:00:49
